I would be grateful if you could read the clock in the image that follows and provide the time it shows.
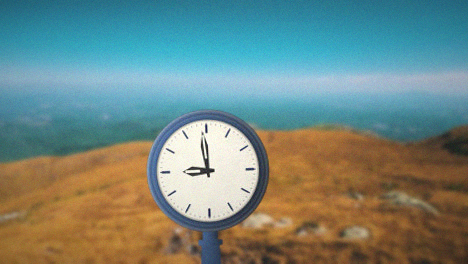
8:59
